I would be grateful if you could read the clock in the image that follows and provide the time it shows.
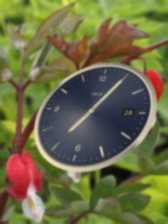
7:05
